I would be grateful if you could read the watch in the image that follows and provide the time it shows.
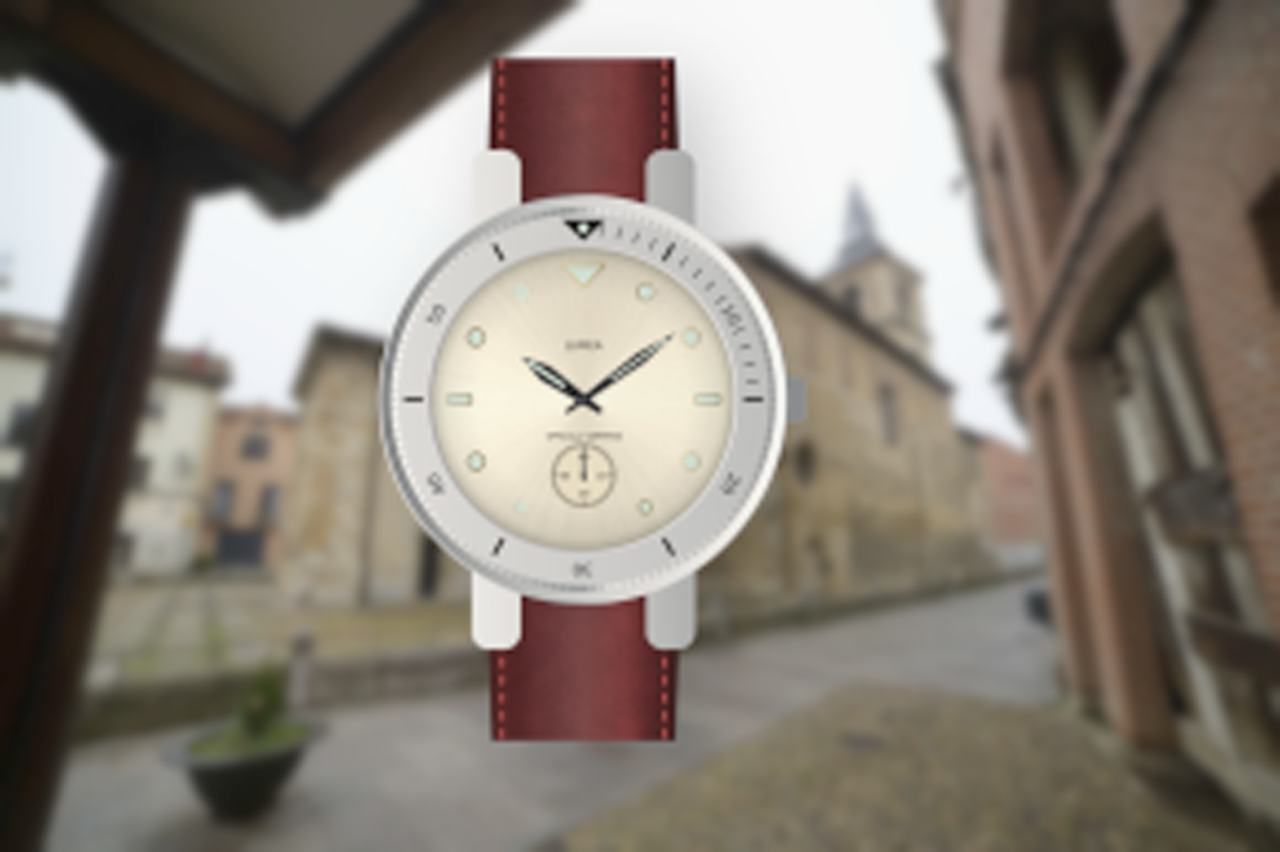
10:09
